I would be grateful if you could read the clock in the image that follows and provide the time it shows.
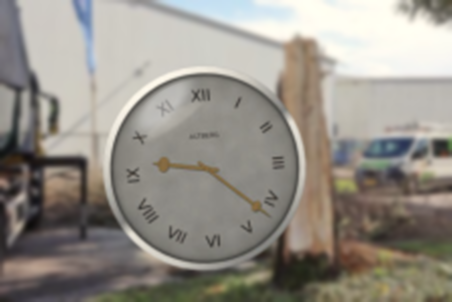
9:22
